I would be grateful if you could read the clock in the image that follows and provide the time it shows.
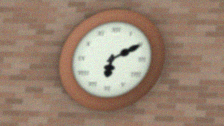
6:10
